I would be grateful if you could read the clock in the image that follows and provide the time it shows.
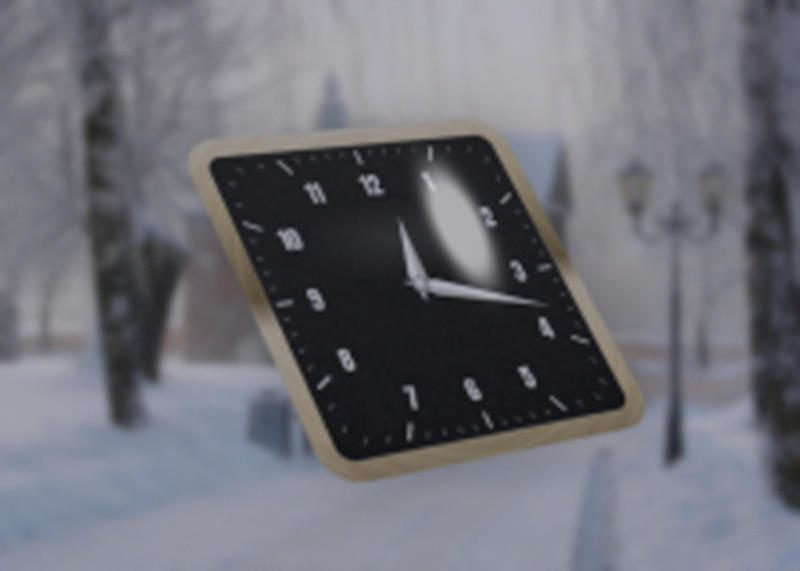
12:18
